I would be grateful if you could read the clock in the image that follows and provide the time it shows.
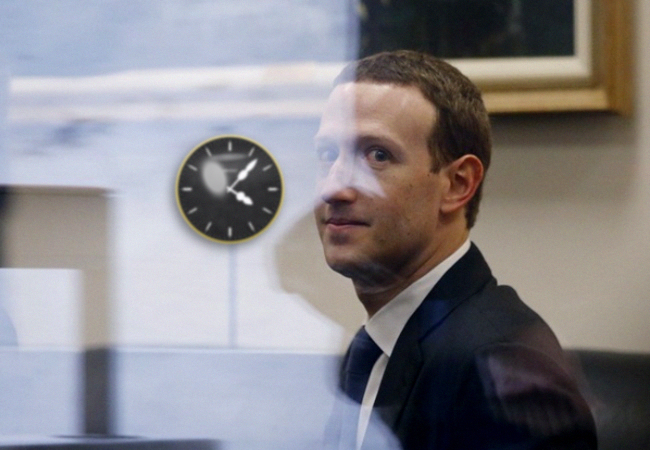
4:07
